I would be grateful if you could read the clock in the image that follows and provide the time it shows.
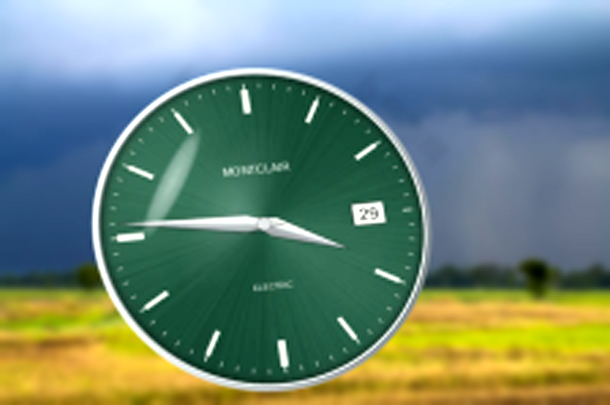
3:46
